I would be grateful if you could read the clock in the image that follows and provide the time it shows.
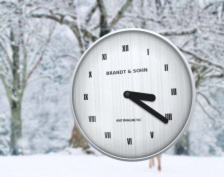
3:21
